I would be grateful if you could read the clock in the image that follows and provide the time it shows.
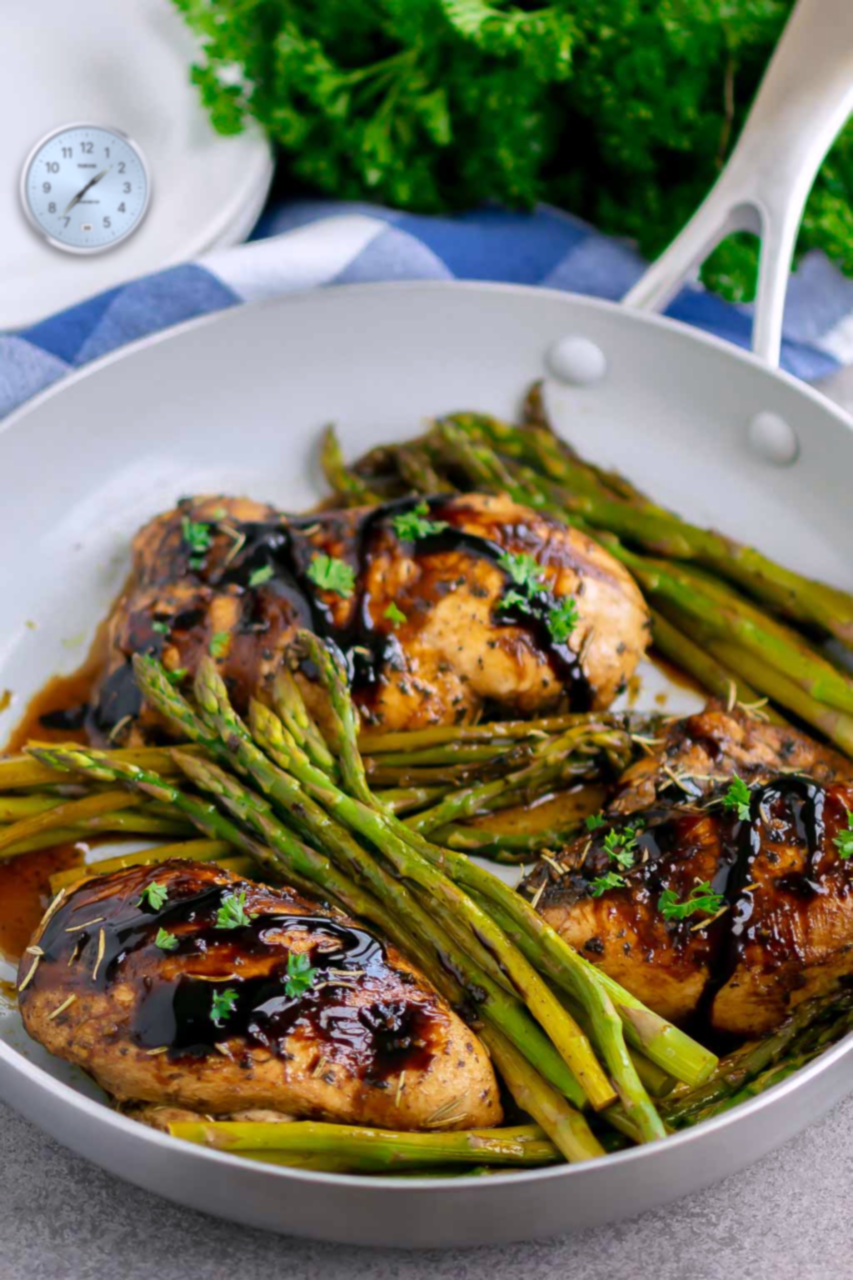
1:37
